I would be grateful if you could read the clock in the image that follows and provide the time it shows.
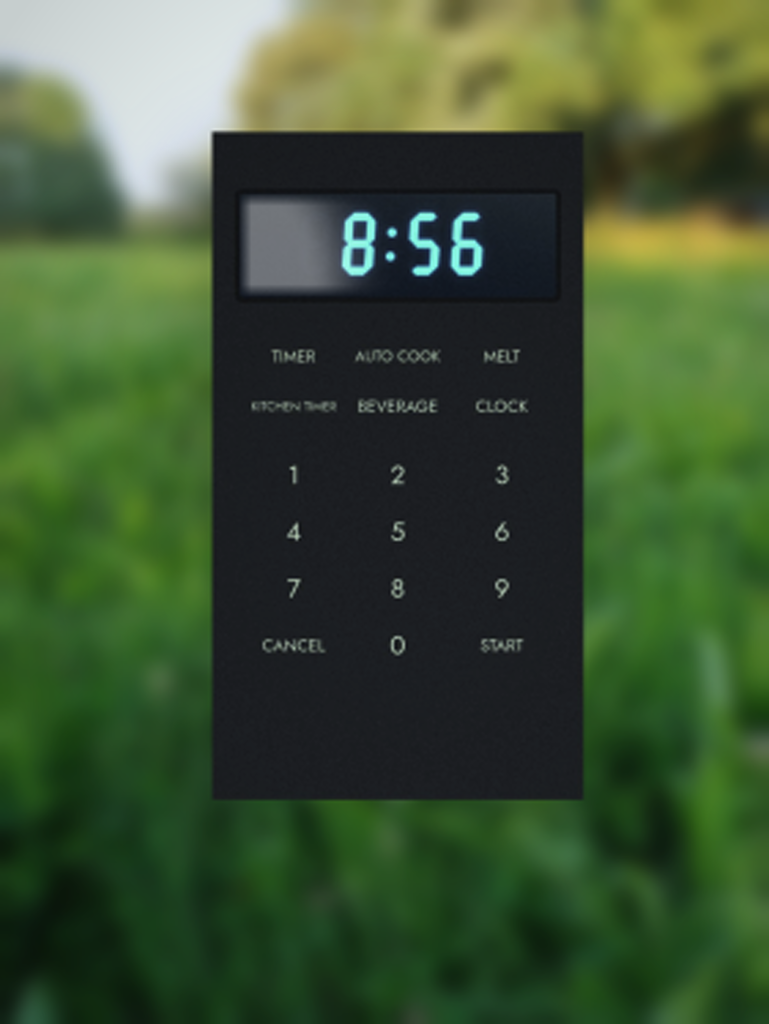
8:56
